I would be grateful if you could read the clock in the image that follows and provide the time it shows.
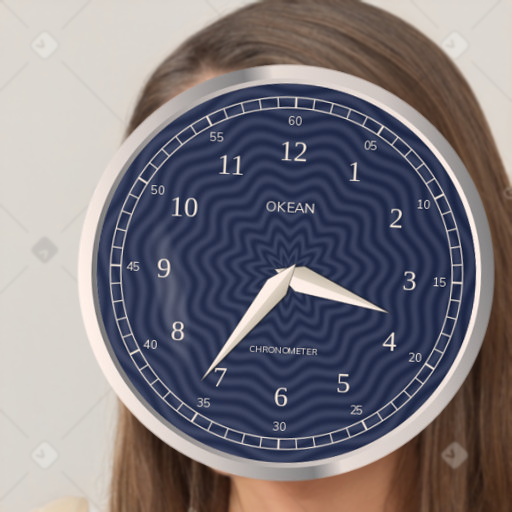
3:36
